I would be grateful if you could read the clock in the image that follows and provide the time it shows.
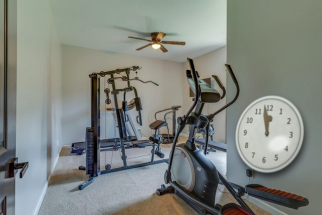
11:58
